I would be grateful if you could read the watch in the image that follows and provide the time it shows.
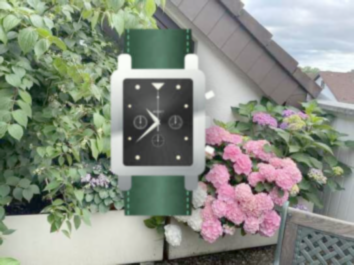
10:38
